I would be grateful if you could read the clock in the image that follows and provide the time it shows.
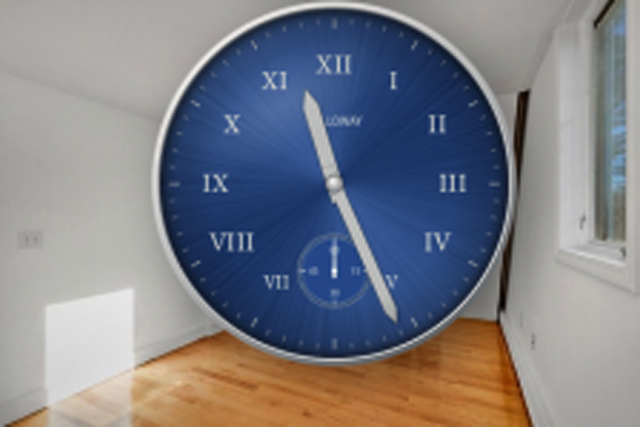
11:26
